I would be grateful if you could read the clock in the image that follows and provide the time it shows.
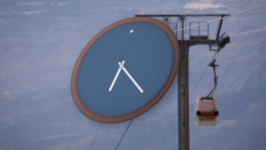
6:22
